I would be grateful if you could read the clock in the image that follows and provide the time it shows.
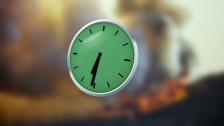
6:31
